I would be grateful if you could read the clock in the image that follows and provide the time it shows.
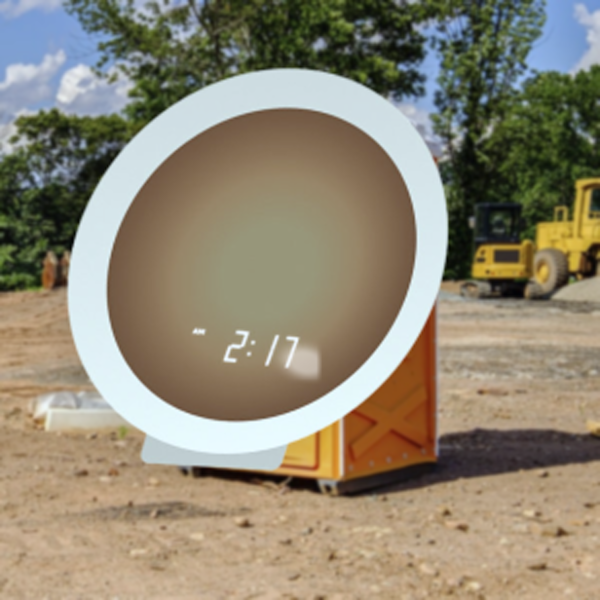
2:17
